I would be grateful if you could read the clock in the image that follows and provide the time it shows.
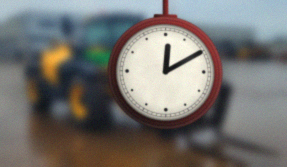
12:10
